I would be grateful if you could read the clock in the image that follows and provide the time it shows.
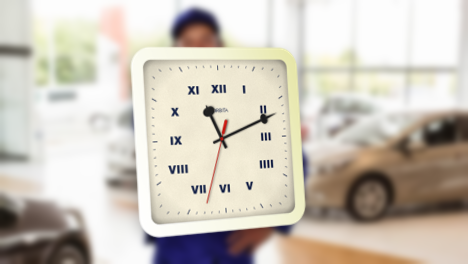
11:11:33
